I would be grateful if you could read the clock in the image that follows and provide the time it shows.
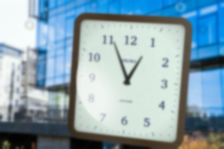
12:56
